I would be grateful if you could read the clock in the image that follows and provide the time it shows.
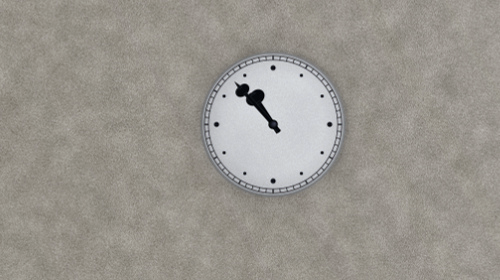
10:53
